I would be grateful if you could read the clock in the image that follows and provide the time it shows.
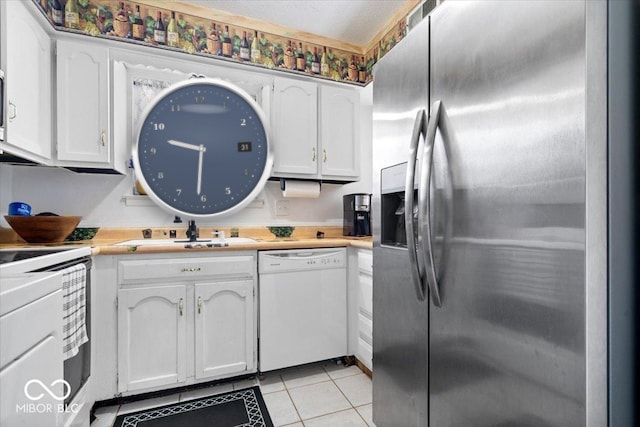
9:31
